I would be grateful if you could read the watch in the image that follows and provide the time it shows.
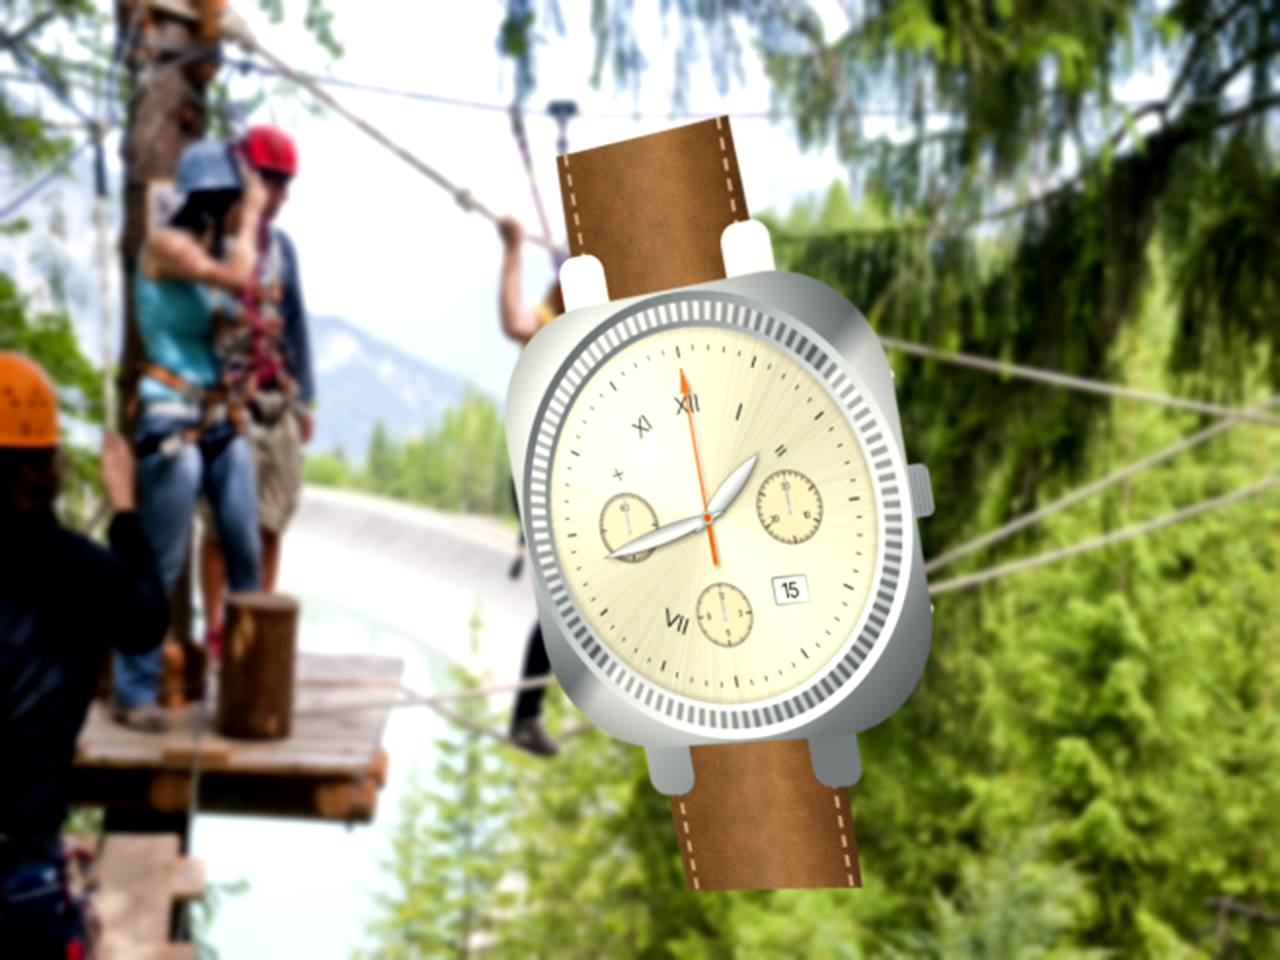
1:43
